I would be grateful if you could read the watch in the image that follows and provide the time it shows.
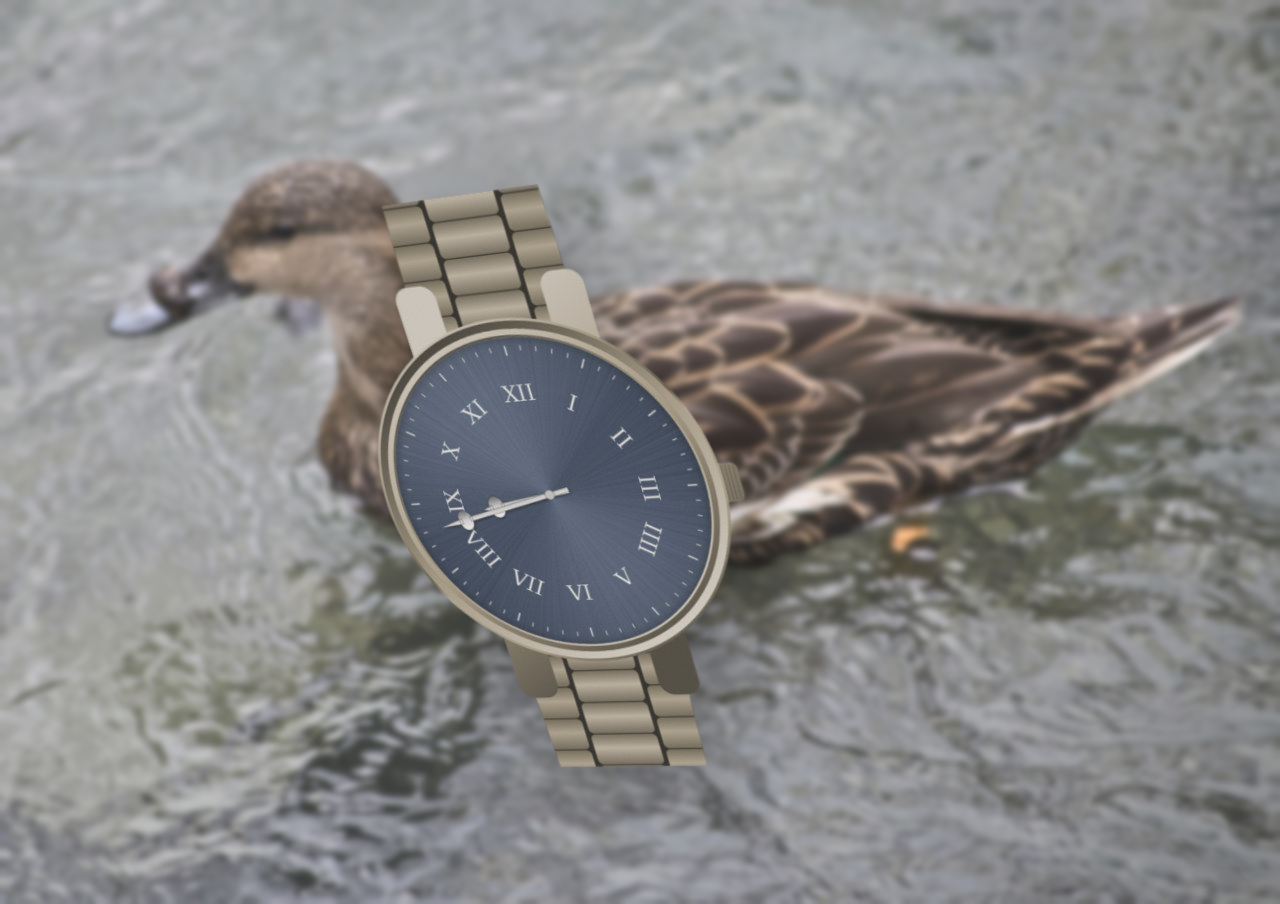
8:43
